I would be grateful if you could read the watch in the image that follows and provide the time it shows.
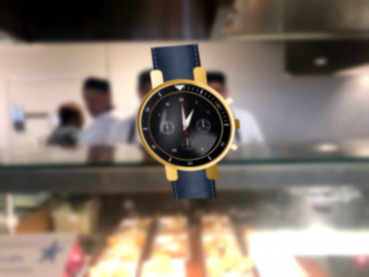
1:00
